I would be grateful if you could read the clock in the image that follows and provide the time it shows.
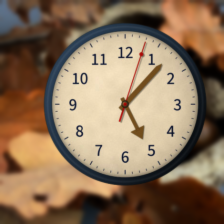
5:07:03
